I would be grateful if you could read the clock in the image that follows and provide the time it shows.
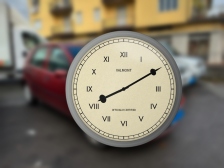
8:10
